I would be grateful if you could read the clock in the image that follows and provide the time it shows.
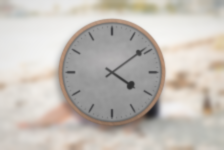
4:09
